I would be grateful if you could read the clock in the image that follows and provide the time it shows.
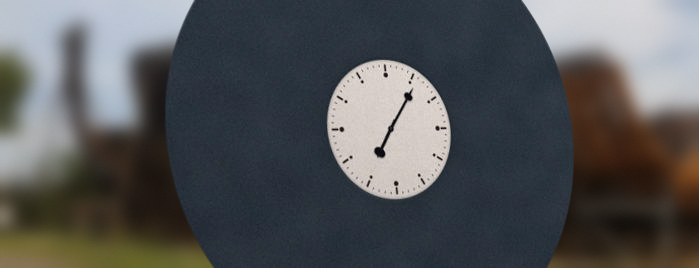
7:06
